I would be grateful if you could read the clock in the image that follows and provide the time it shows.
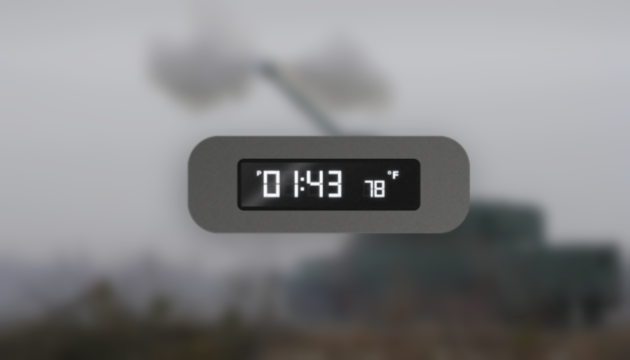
1:43
